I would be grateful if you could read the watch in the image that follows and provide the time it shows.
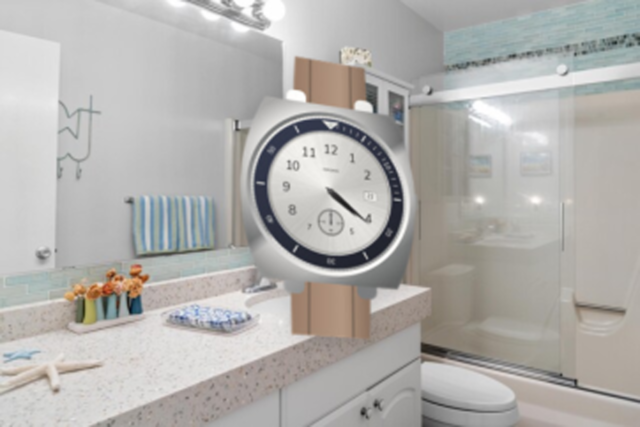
4:21
